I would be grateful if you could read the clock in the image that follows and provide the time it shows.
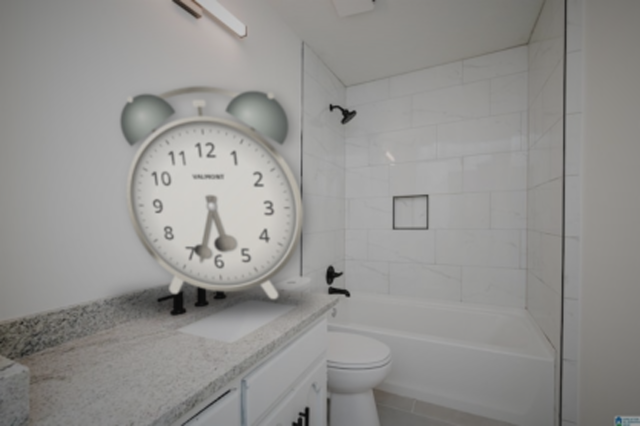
5:33
